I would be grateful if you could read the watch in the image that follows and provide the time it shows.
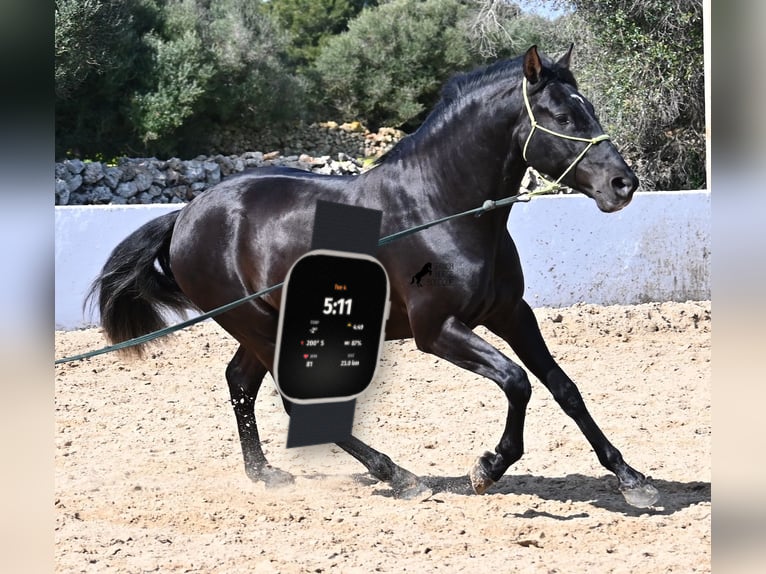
5:11
